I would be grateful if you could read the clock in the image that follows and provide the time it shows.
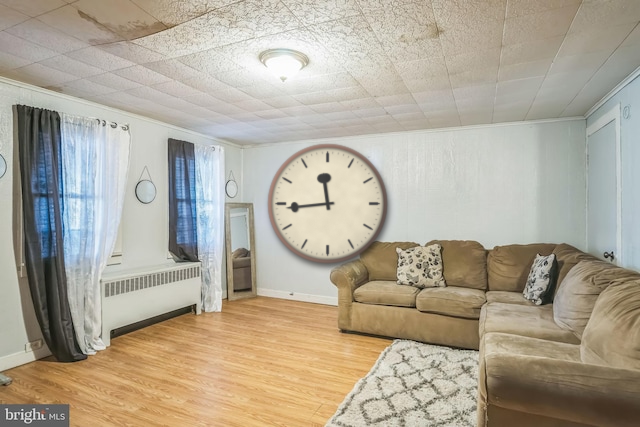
11:44
